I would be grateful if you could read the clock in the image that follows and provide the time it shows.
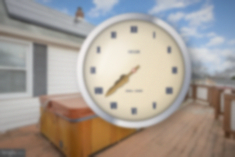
7:38
